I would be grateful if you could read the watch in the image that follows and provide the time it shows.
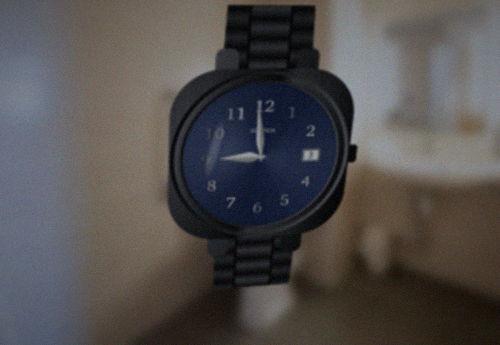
8:59
